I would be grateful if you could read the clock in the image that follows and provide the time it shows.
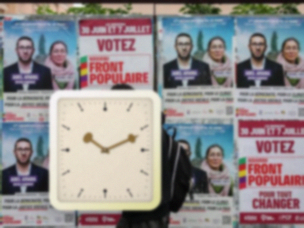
10:11
